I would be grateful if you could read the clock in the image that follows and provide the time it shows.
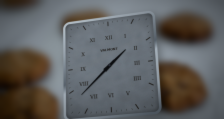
1:38
